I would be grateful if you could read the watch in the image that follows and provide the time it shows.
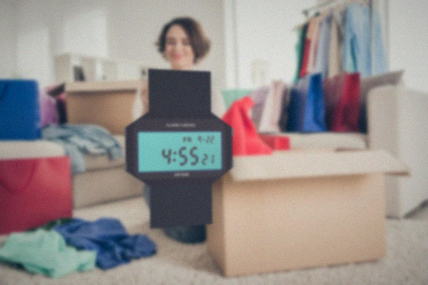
4:55:21
